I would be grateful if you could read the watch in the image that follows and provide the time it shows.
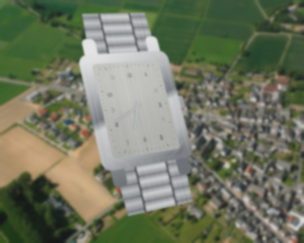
6:41
